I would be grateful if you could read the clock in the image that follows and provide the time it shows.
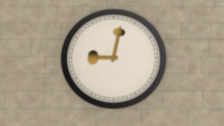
9:02
